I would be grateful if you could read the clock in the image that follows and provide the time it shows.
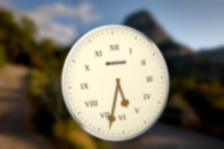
5:33
